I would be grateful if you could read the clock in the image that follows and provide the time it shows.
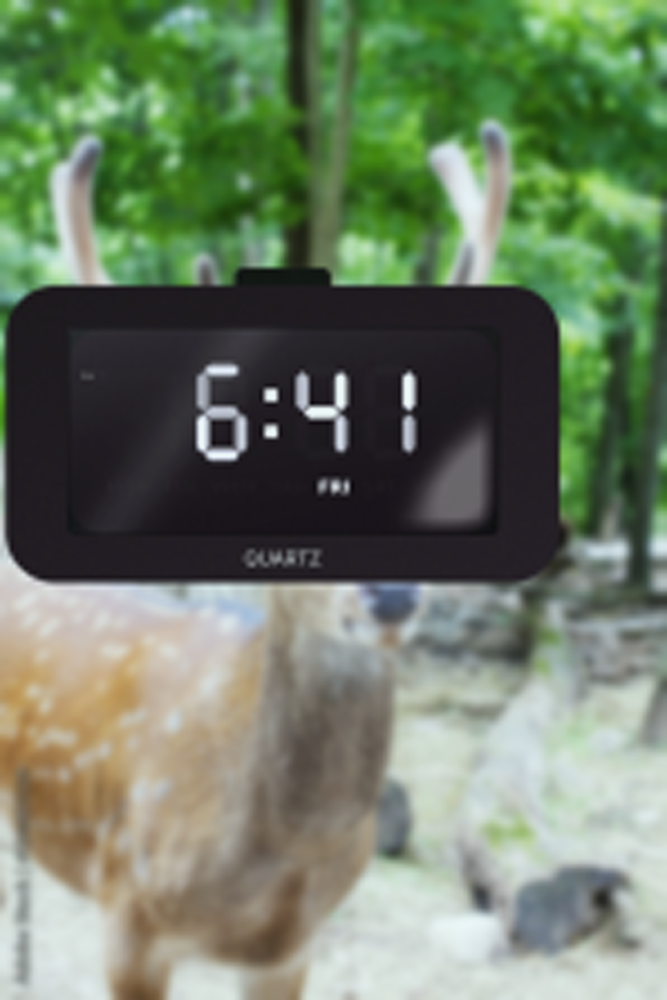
6:41
